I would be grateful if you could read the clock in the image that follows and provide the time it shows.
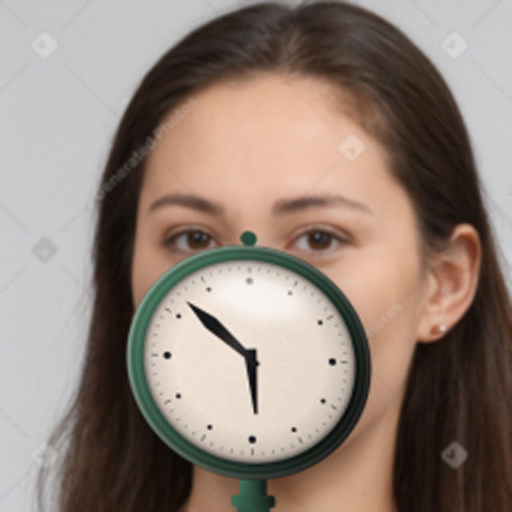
5:52
